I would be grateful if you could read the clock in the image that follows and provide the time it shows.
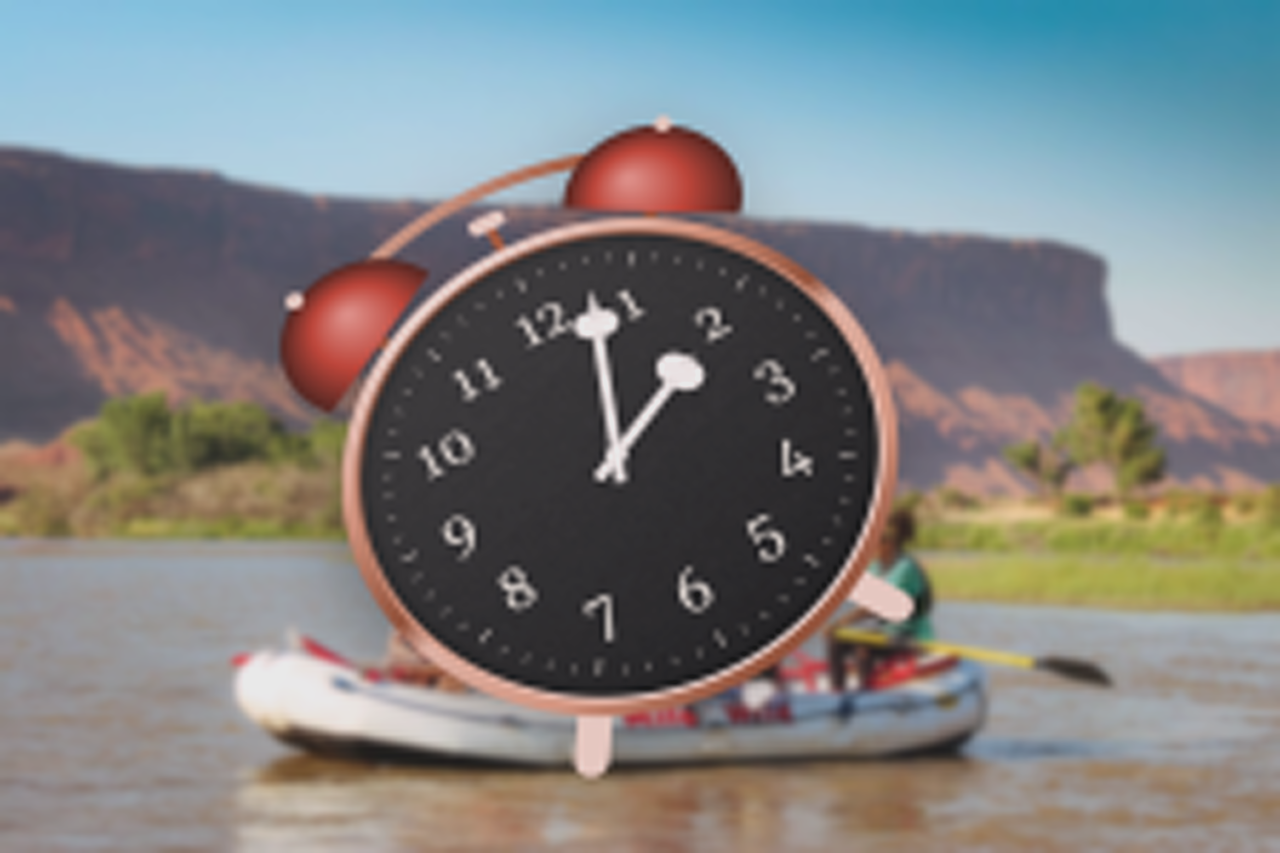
2:03
